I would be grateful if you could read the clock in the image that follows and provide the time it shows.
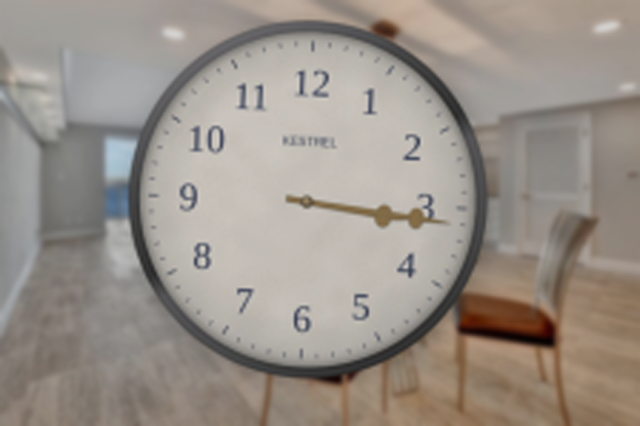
3:16
